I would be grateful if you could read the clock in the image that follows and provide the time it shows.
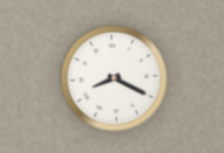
8:20
